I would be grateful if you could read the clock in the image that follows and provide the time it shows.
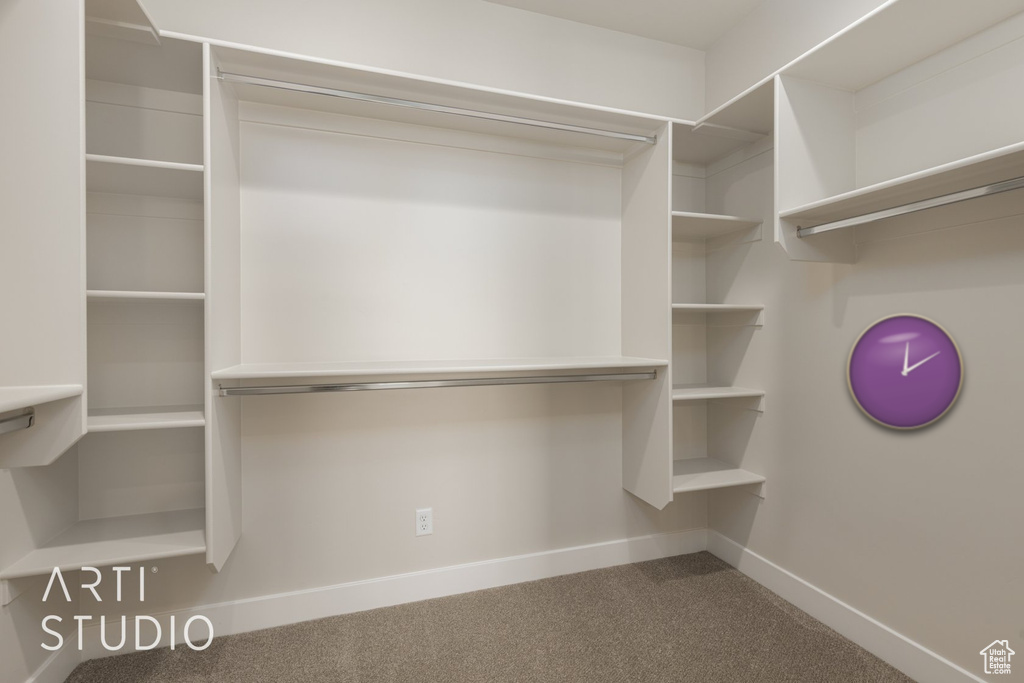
12:10
